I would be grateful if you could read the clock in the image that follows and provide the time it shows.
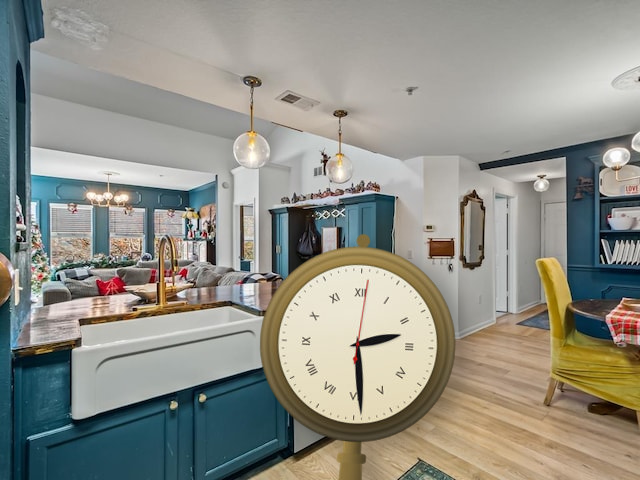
2:29:01
